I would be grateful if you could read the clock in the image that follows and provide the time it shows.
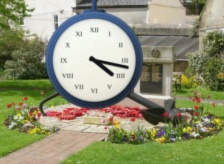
4:17
